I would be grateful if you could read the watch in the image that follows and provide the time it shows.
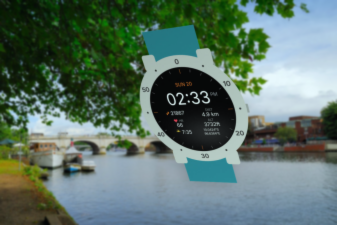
2:33
